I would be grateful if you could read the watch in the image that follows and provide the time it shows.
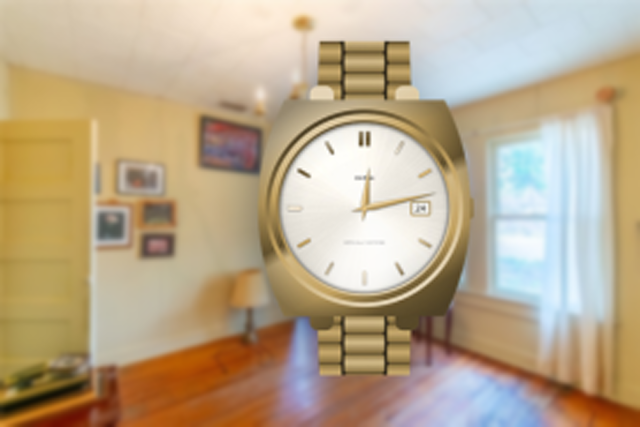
12:13
